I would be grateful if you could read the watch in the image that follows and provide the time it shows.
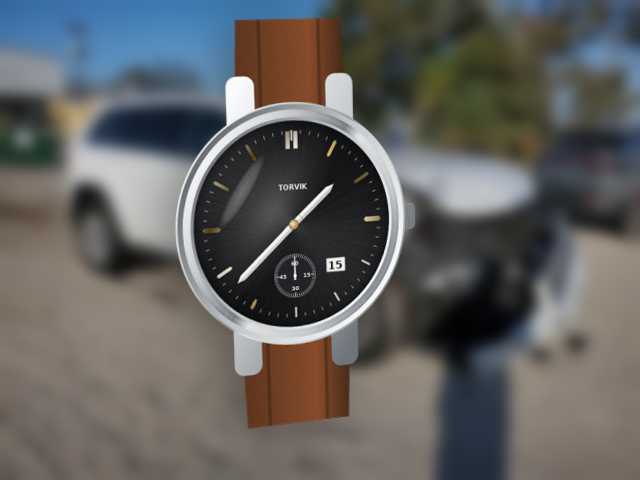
1:38
